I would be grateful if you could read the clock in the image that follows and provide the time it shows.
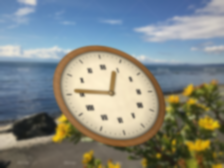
12:46
